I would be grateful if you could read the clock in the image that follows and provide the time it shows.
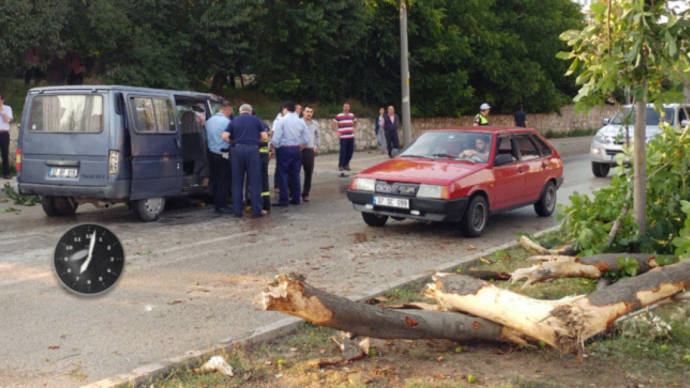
7:02
